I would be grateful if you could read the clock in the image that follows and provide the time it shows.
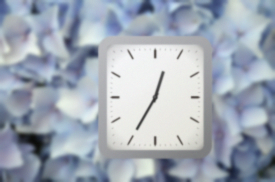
12:35
